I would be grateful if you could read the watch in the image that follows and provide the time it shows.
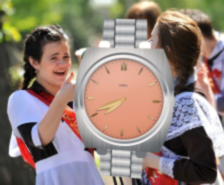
7:41
